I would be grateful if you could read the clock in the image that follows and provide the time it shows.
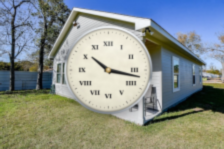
10:17
